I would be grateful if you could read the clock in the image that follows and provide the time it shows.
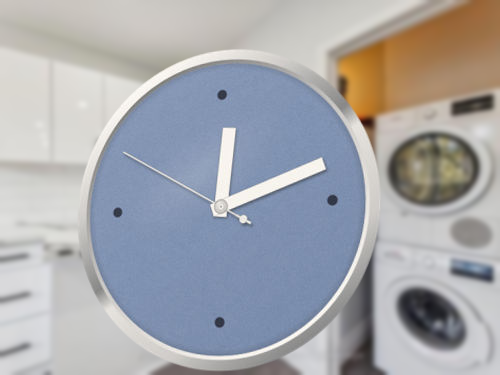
12:11:50
